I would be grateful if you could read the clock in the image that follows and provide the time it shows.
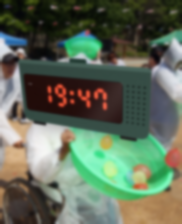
19:47
